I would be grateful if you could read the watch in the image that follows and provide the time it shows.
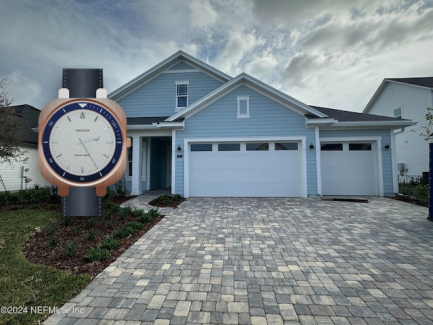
2:25
